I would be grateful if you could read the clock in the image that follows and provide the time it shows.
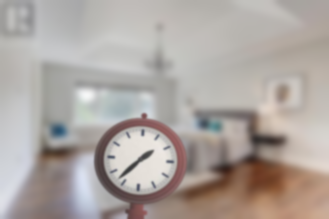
1:37
